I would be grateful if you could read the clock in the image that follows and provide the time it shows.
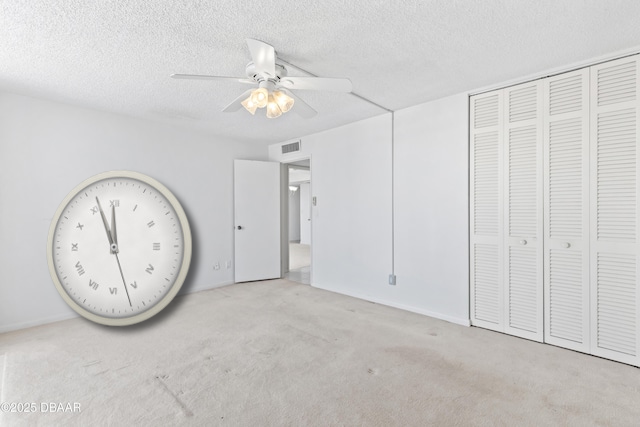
11:56:27
